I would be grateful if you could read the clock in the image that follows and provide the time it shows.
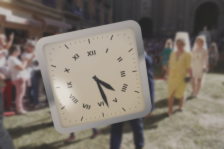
4:28
